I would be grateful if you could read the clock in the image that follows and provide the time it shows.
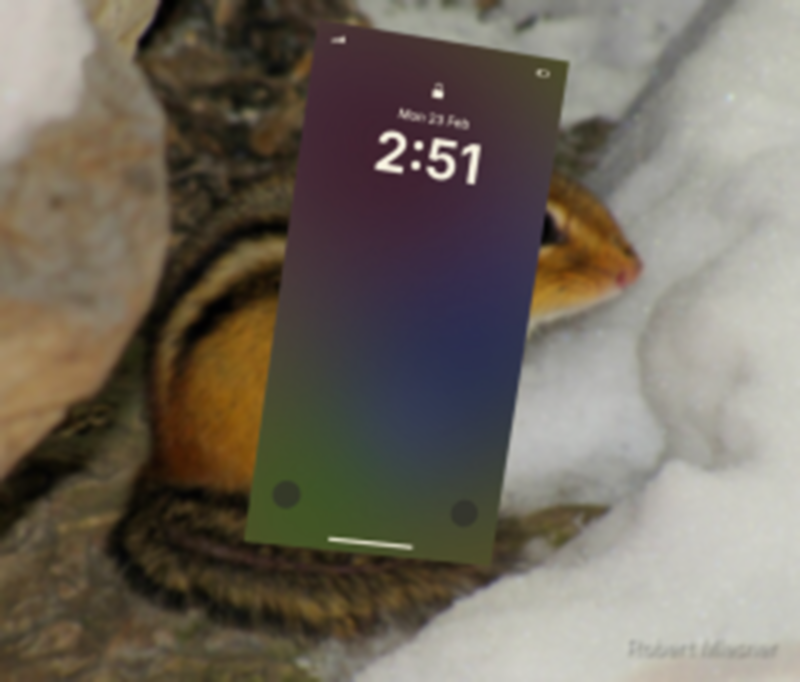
2:51
